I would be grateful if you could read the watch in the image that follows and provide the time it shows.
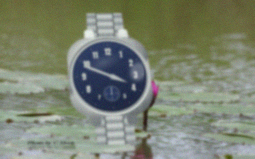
3:49
